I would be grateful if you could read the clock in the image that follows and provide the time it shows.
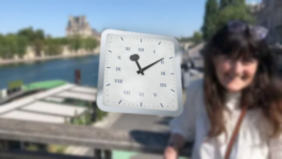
11:09
